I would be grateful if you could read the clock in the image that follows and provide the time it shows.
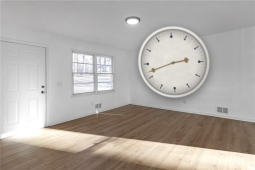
2:42
